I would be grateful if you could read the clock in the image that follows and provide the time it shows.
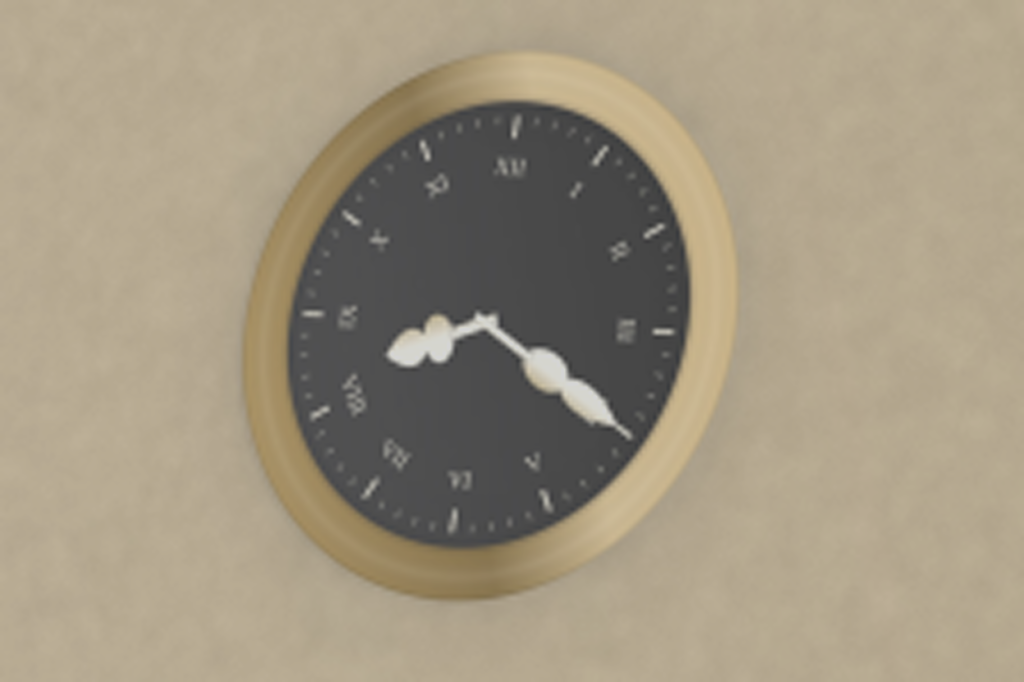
8:20
